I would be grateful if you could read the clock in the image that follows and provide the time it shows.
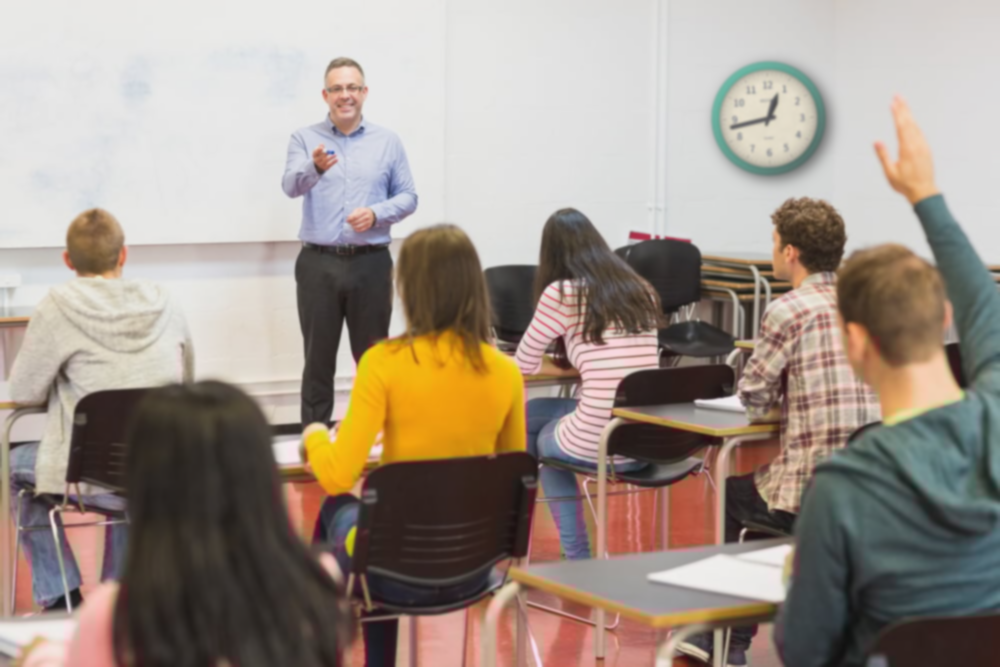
12:43
